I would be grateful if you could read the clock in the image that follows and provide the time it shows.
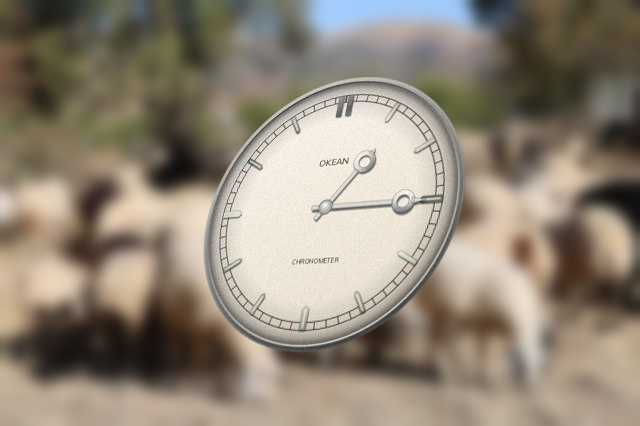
1:15
